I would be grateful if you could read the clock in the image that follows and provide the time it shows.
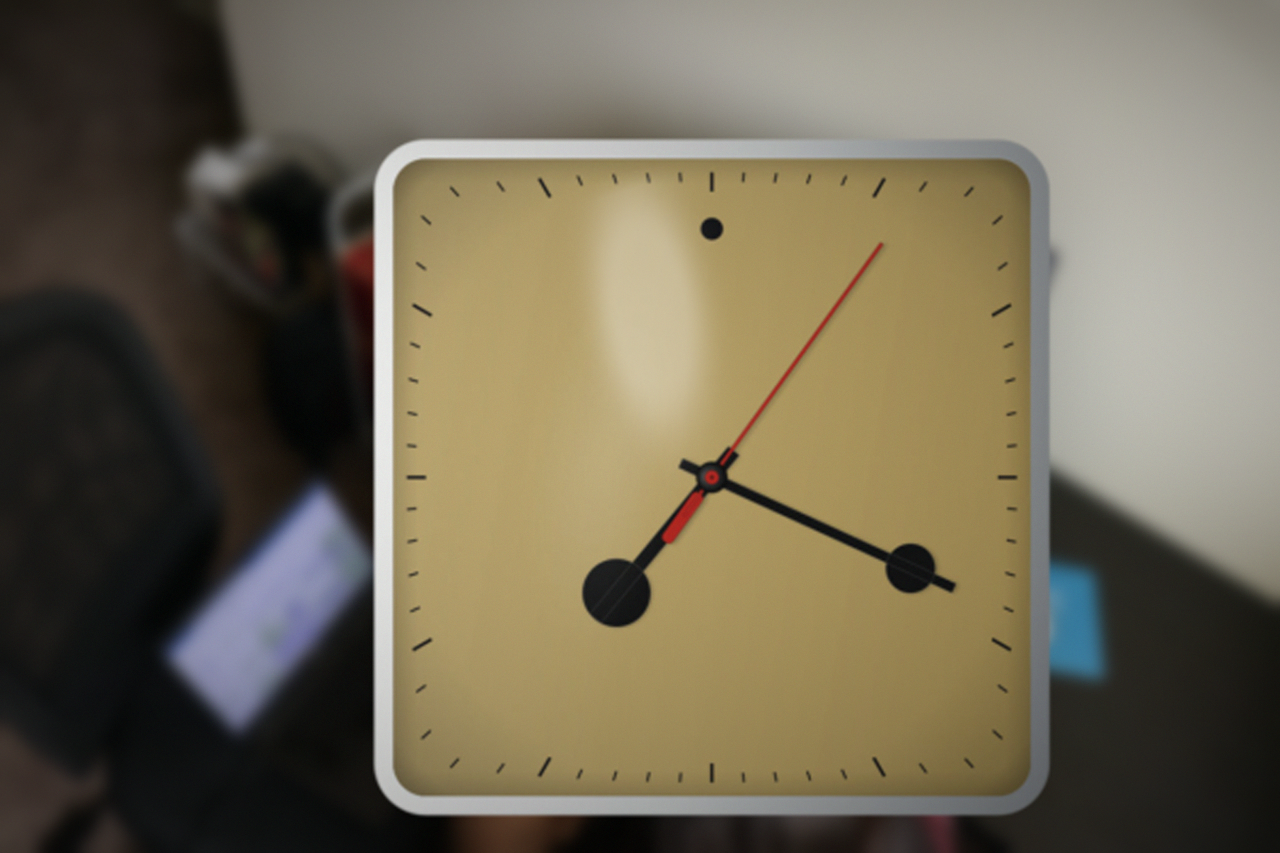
7:19:06
